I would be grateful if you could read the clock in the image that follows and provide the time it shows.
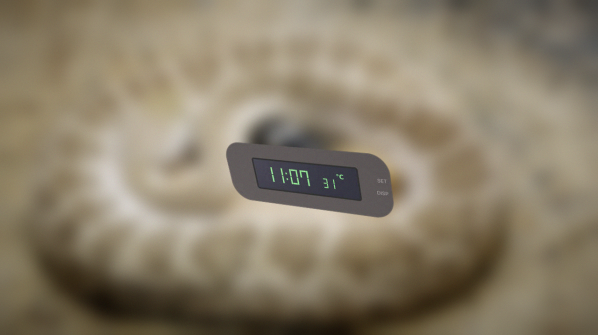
11:07
